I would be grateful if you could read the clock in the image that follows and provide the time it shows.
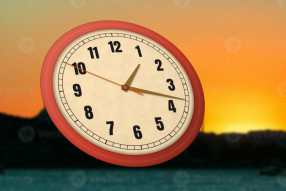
1:17:50
